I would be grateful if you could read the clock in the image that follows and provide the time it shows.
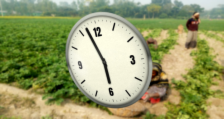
5:57
